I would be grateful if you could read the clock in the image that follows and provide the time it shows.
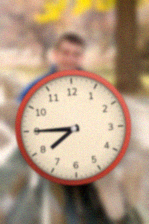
7:45
